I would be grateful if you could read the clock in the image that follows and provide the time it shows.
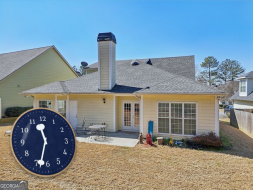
11:33
